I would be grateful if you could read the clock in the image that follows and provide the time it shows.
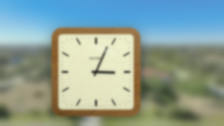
3:04
